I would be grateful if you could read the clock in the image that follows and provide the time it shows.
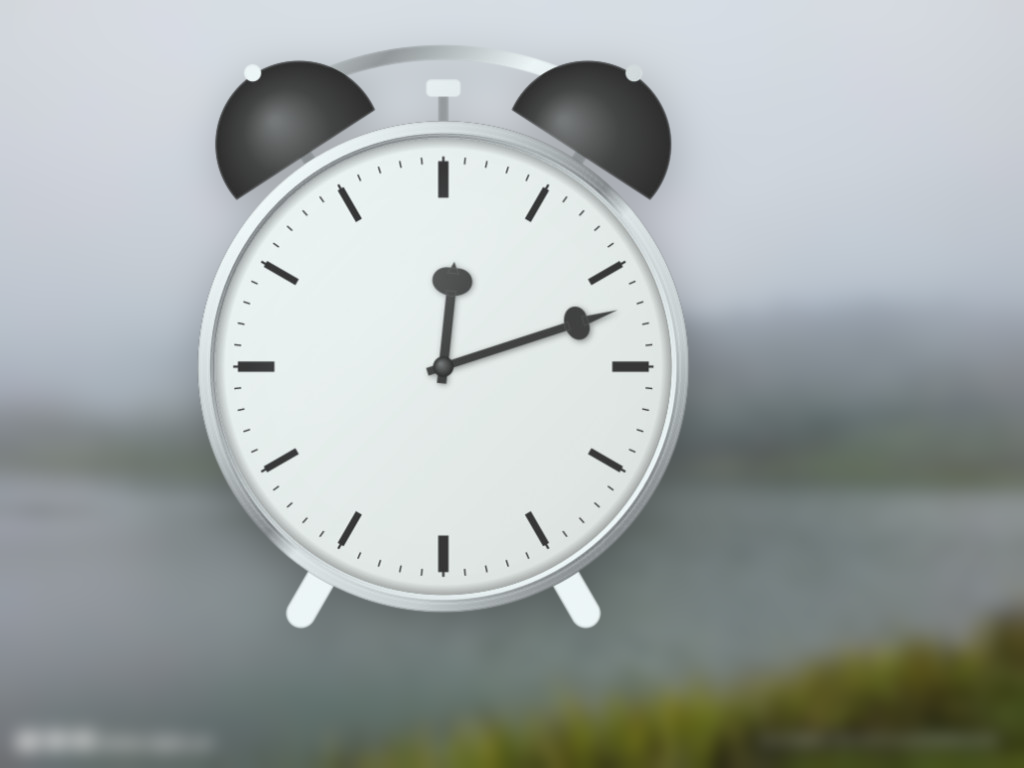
12:12
